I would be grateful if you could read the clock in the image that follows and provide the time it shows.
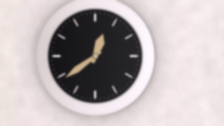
12:39
